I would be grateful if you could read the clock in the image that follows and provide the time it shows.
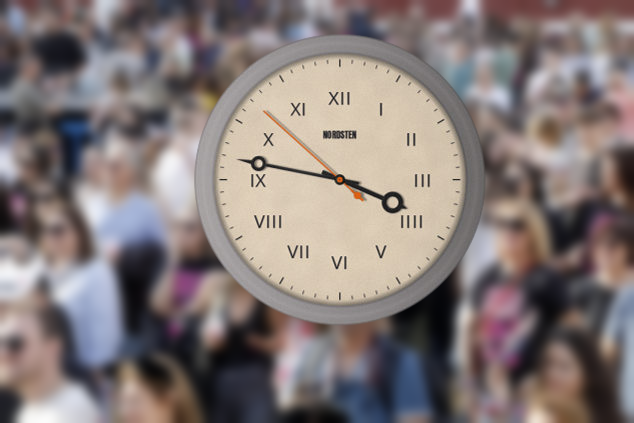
3:46:52
